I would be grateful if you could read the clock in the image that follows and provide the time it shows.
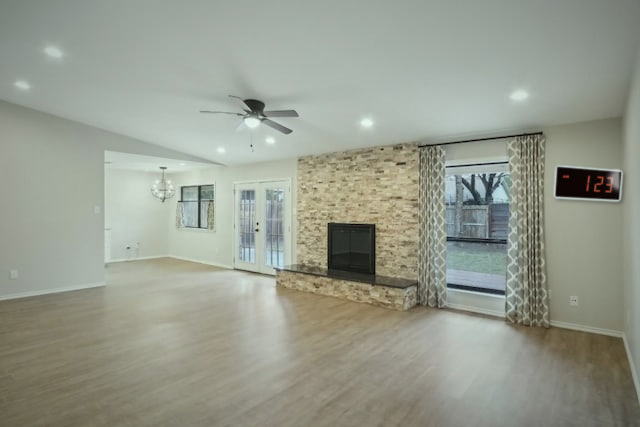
1:23
